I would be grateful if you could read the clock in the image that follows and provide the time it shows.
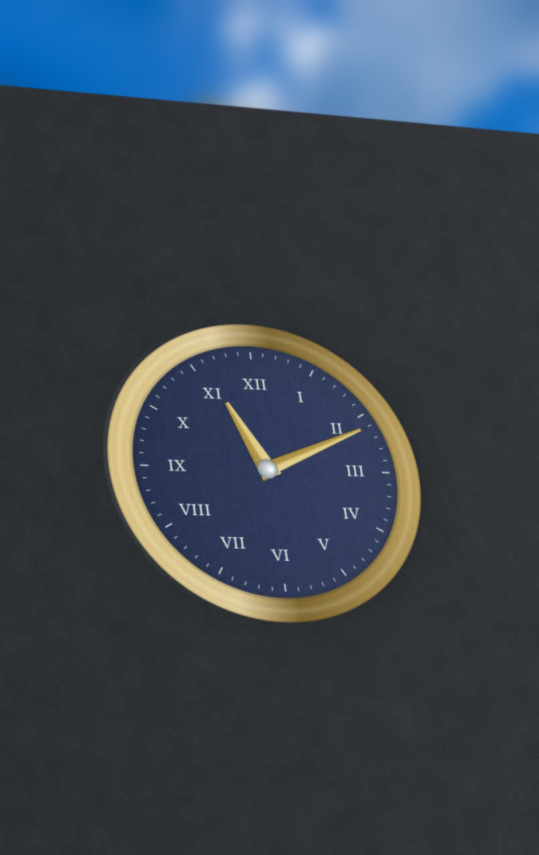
11:11
